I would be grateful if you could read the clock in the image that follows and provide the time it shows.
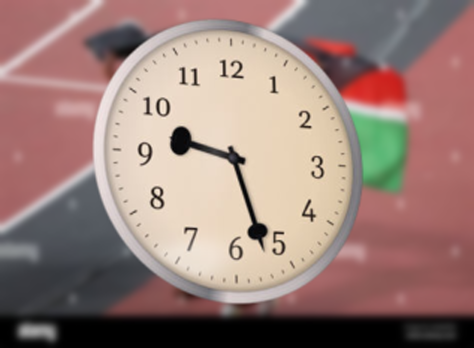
9:27
